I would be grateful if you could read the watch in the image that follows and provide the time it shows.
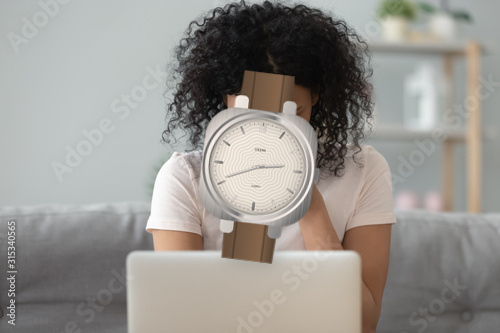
2:41
